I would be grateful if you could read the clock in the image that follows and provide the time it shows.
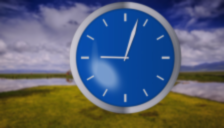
9:03
